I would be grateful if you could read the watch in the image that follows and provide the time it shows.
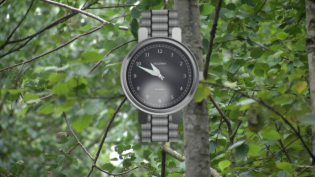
10:49
